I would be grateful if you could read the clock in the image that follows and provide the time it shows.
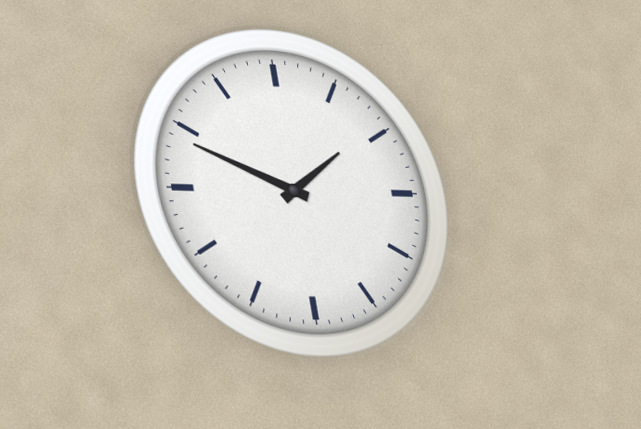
1:49
